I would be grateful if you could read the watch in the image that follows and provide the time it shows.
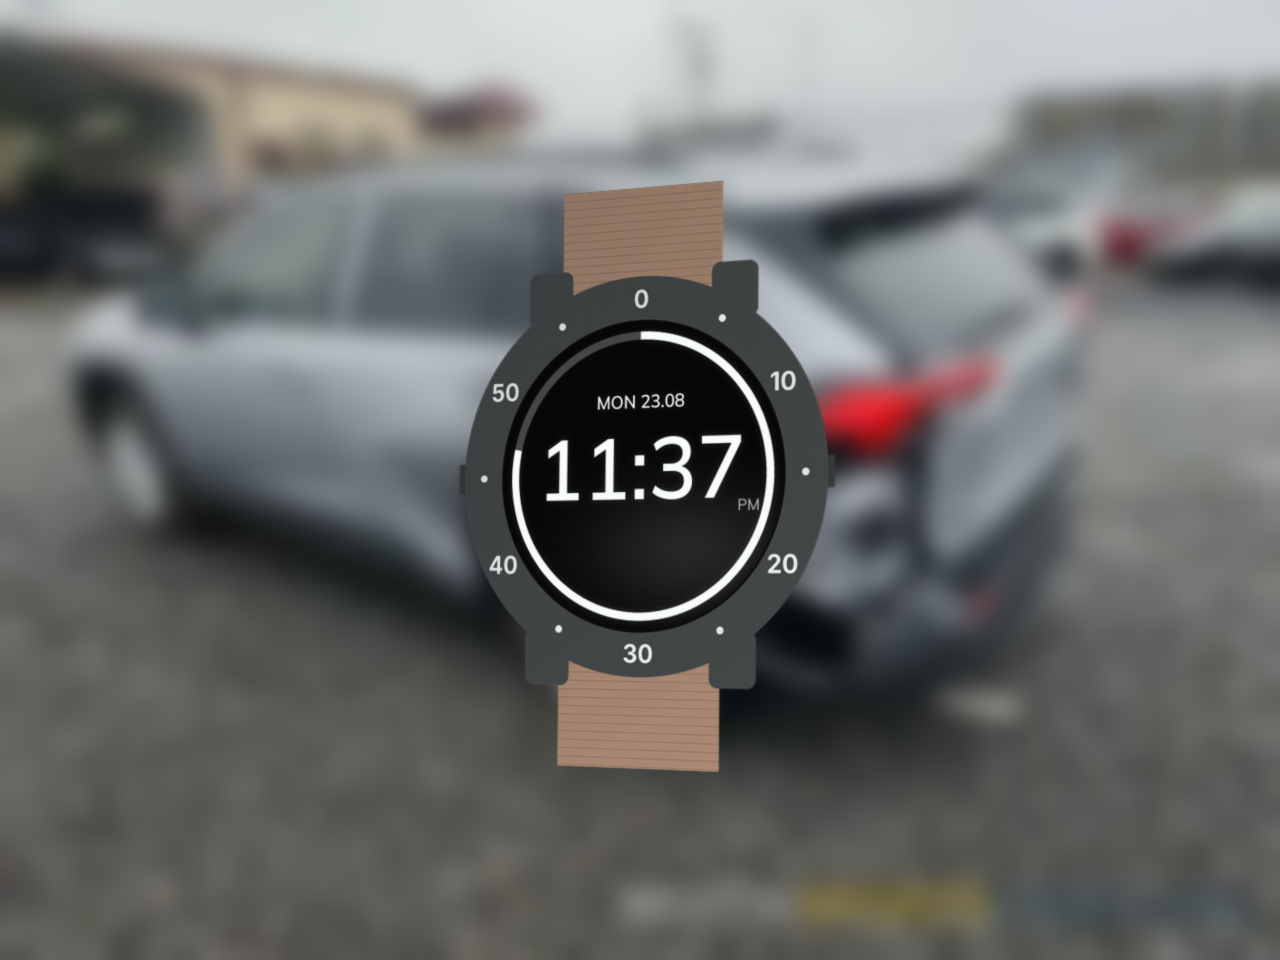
11:37
